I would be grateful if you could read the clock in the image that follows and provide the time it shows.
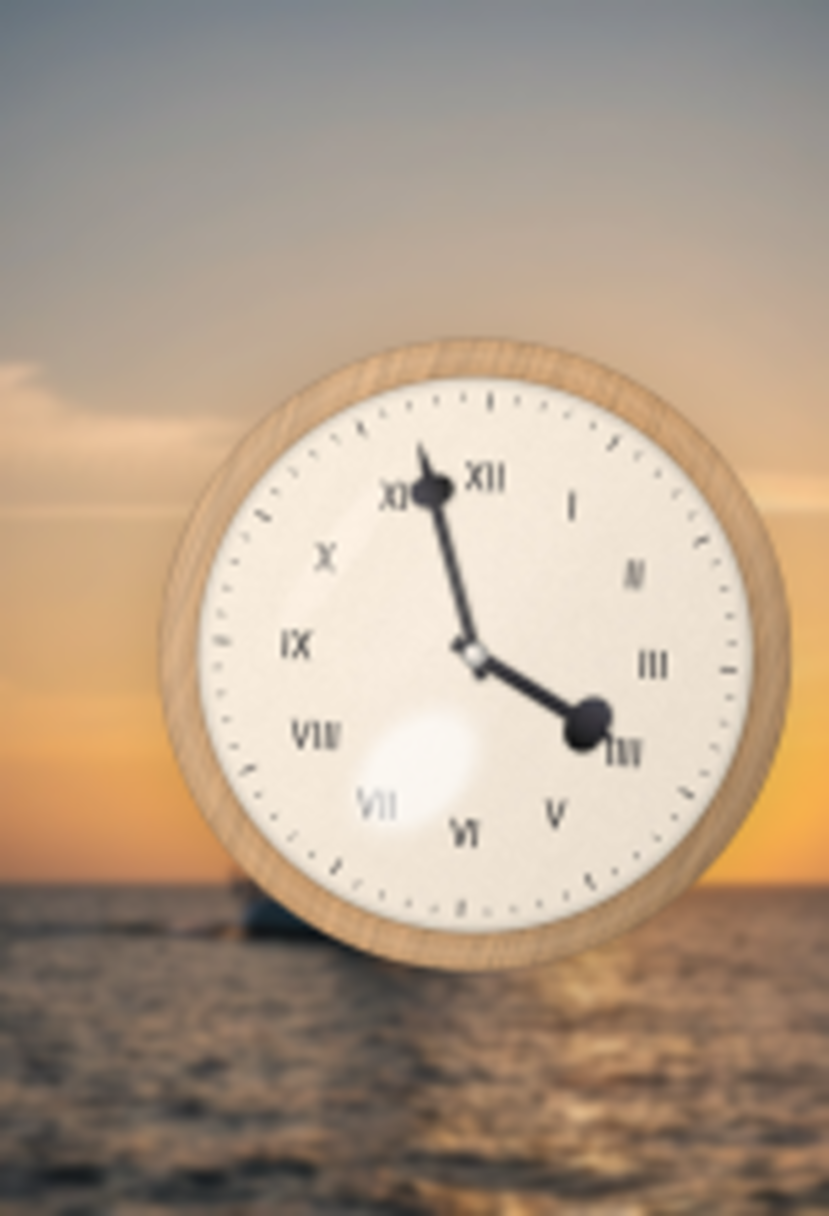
3:57
